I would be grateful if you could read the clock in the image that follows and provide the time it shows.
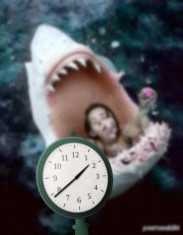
1:39
